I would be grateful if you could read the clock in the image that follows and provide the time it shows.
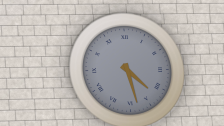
4:28
